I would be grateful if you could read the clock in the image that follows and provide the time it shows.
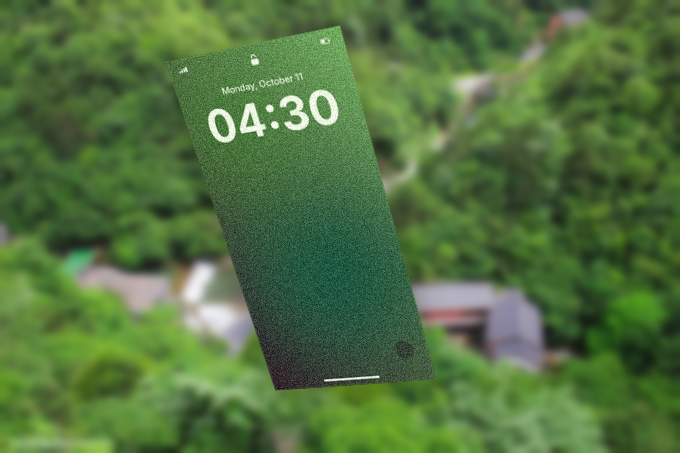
4:30
